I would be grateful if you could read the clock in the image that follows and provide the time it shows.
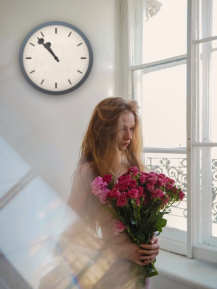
10:53
